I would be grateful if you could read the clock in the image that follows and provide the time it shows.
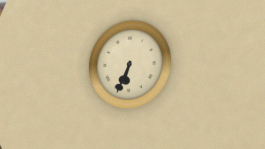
6:34
